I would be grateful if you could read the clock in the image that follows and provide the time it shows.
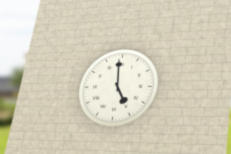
4:59
